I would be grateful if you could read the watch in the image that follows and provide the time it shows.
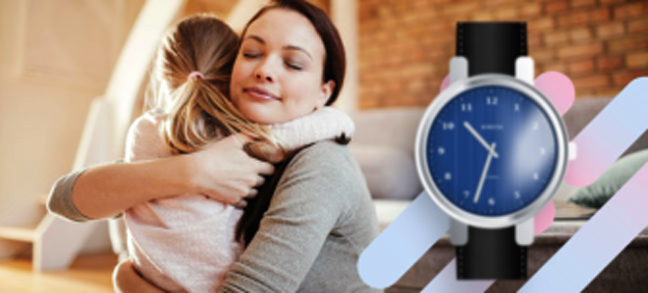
10:33
